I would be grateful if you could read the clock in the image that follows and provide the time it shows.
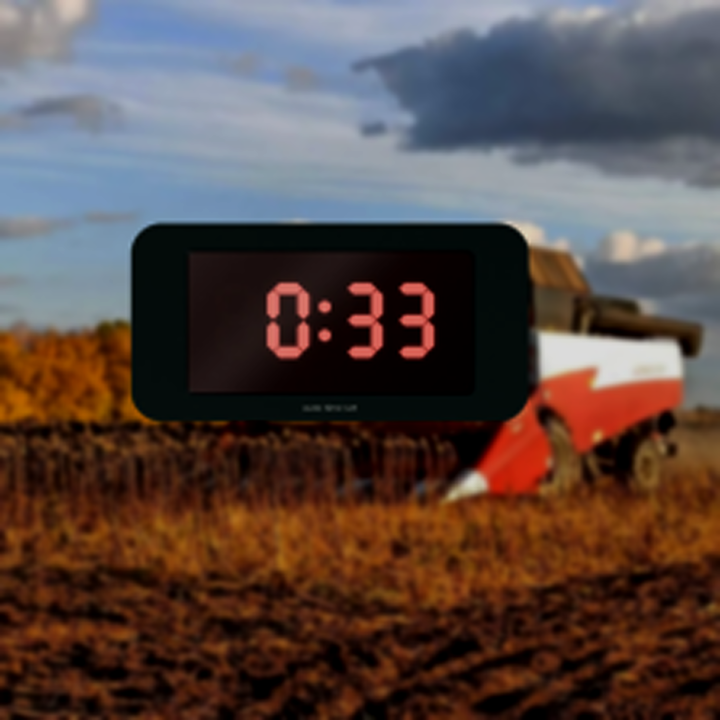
0:33
